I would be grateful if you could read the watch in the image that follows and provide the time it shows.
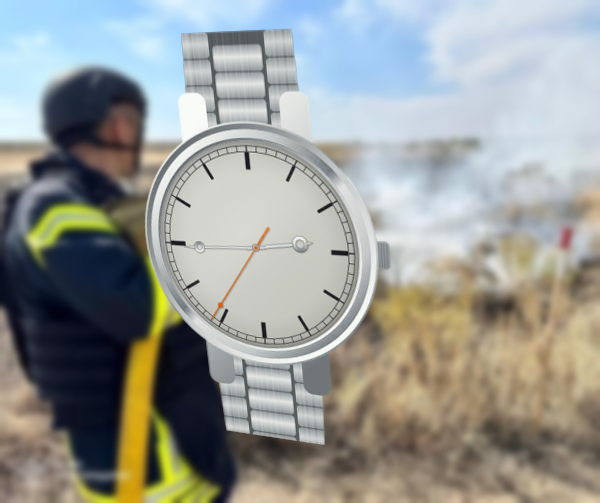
2:44:36
